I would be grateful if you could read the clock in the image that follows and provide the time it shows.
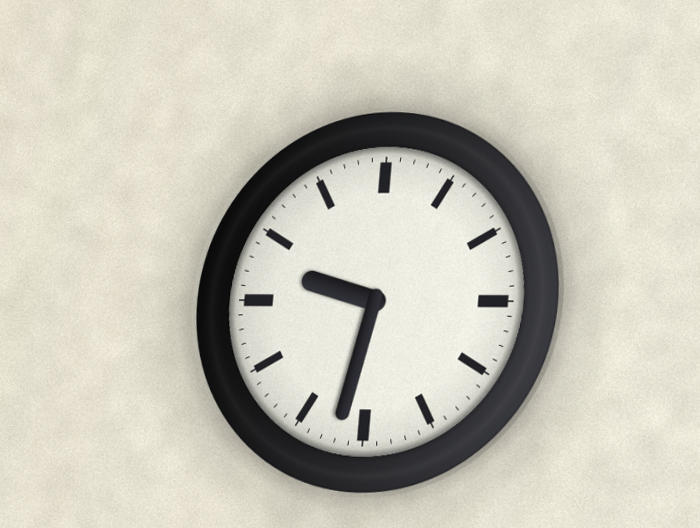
9:32
